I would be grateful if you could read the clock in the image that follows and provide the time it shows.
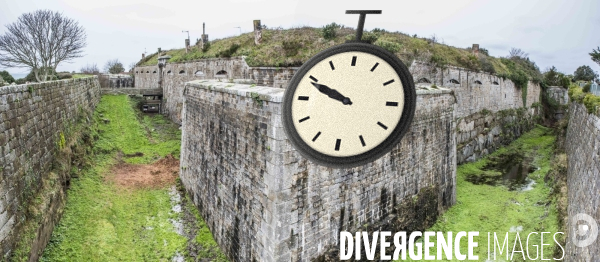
9:49
